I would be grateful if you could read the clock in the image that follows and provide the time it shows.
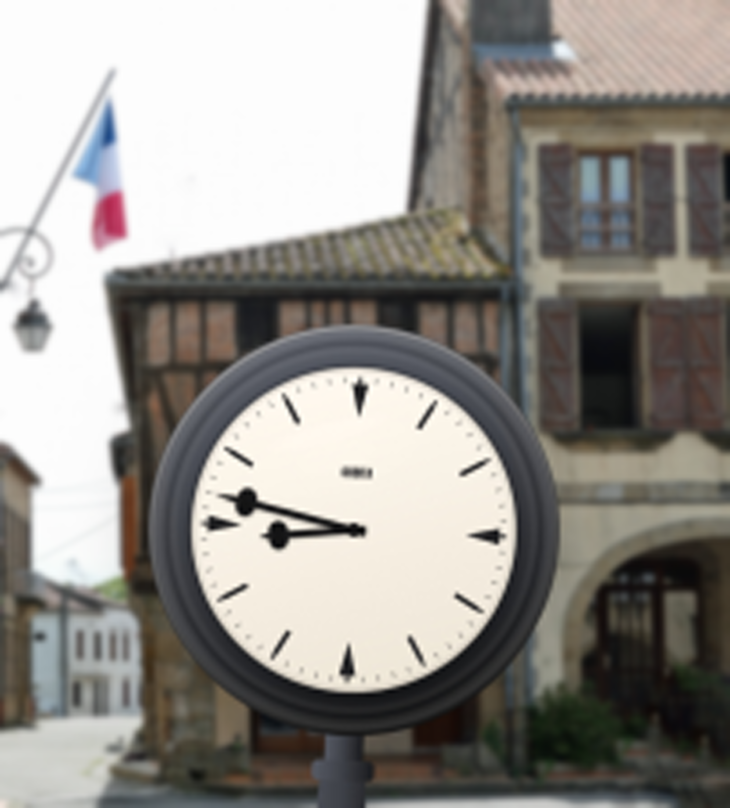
8:47
